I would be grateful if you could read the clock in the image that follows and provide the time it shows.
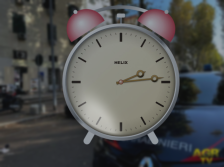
2:14
